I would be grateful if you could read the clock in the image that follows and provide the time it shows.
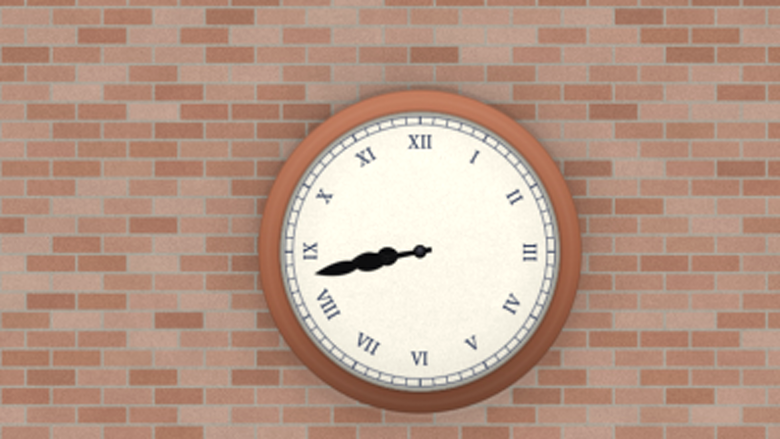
8:43
